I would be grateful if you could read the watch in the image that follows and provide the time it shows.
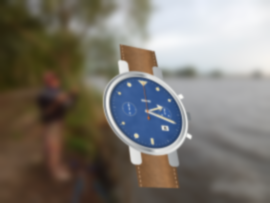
2:18
